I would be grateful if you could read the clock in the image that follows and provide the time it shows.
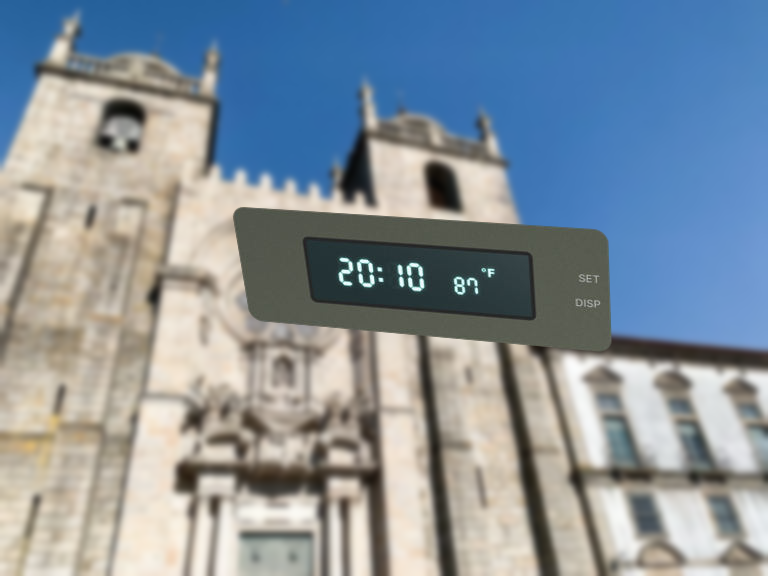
20:10
